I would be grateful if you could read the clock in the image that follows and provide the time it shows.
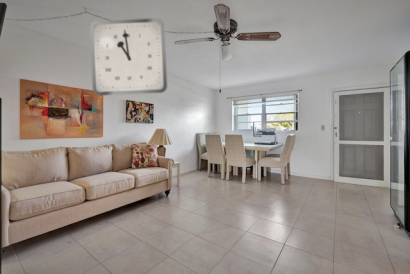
10:59
